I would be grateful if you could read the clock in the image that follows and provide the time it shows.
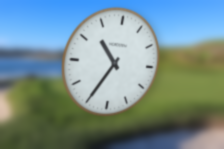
10:35
